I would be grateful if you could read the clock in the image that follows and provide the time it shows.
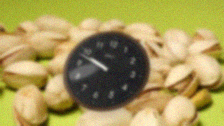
9:48
